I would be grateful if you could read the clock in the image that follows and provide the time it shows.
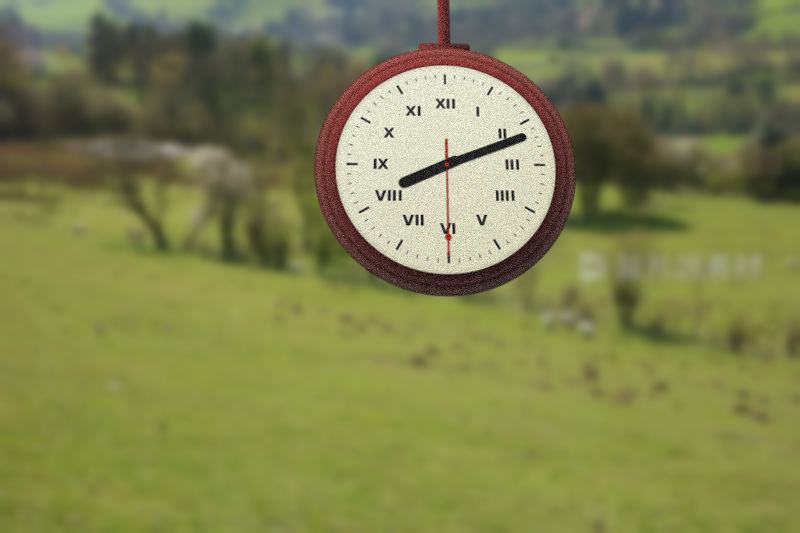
8:11:30
